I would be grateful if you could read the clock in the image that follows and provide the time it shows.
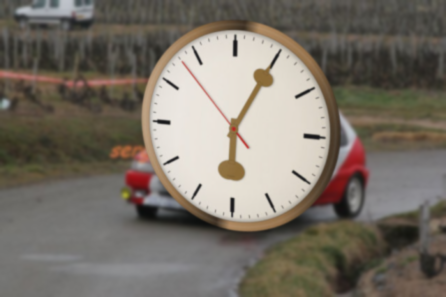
6:04:53
